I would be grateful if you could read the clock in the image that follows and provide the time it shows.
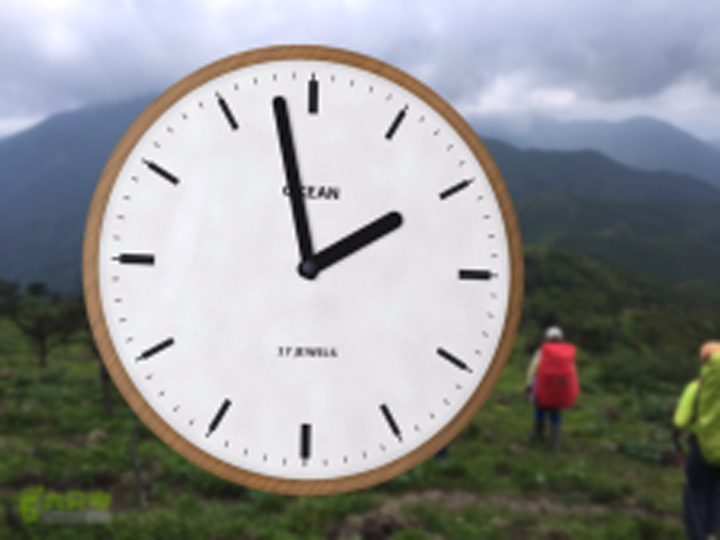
1:58
